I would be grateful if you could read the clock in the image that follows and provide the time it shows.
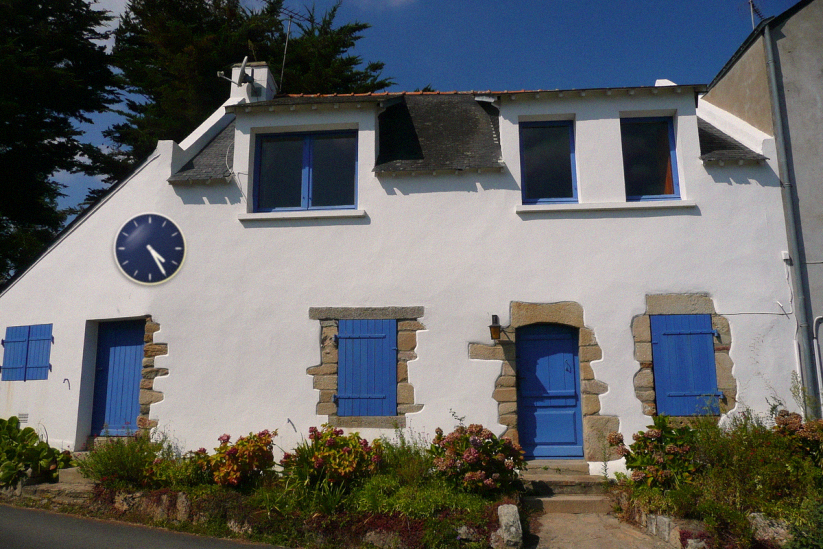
4:25
